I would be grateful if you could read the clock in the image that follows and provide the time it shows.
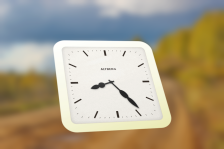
8:24
